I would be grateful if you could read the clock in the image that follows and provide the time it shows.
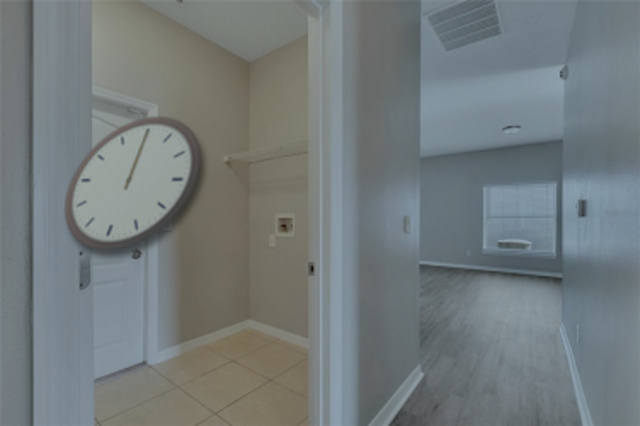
12:00
